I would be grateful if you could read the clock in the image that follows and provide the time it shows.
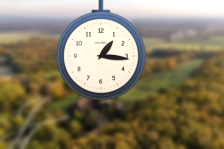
1:16
